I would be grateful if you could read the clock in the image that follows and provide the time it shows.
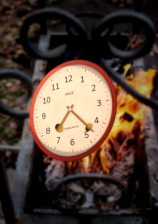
7:23
